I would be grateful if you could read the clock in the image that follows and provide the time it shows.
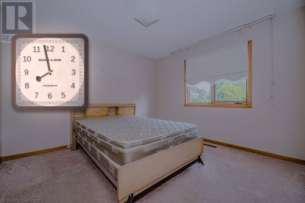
7:58
